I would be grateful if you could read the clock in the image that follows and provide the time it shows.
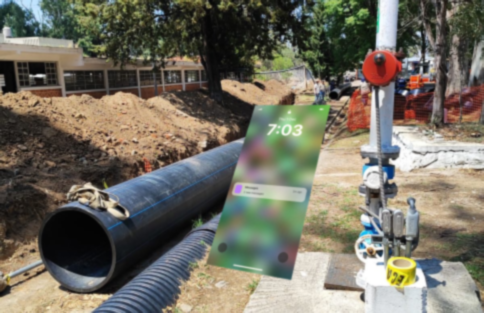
7:03
